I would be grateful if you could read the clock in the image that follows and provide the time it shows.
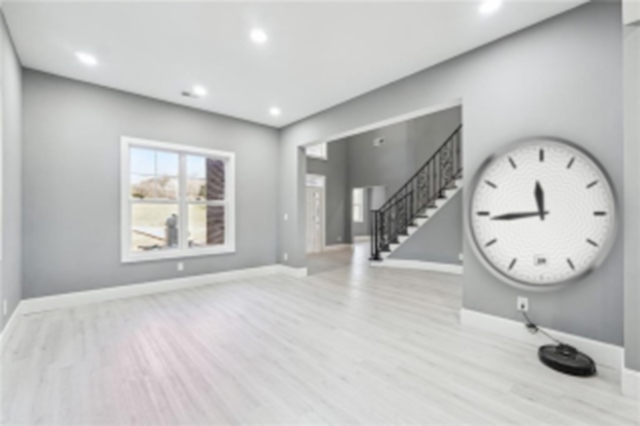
11:44
